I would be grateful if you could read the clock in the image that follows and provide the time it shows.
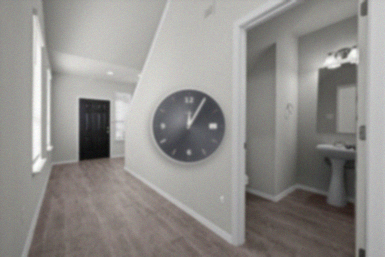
12:05
